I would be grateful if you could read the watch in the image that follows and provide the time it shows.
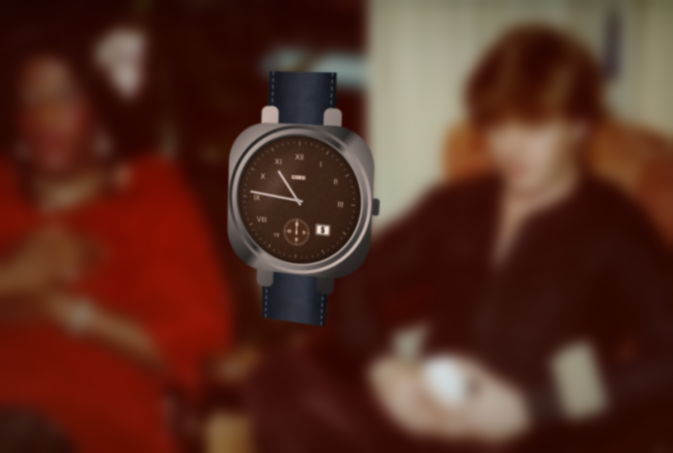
10:46
